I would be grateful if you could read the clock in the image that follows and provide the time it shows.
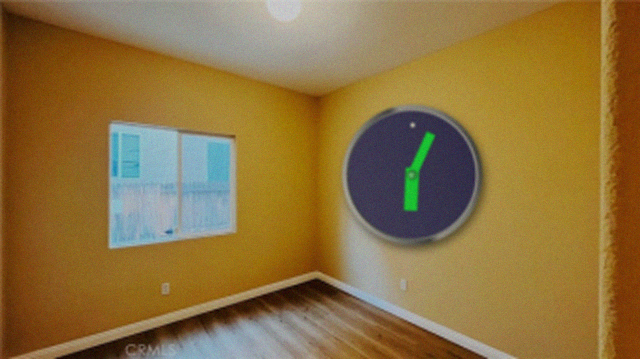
6:04
